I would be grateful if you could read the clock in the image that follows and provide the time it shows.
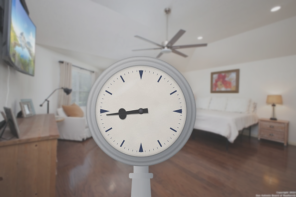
8:44
